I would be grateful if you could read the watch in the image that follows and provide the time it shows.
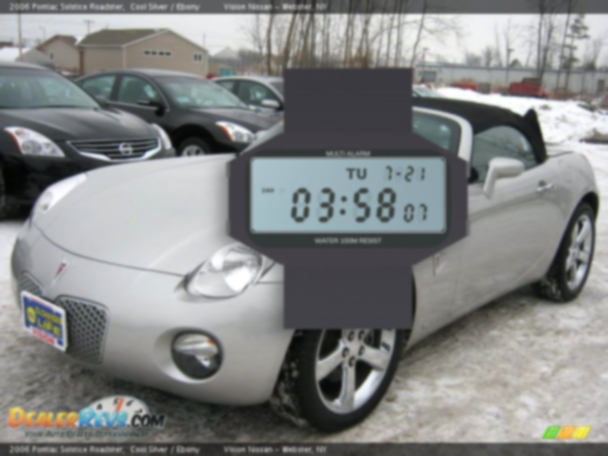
3:58:07
